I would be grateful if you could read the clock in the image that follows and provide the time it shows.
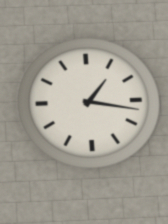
1:17
